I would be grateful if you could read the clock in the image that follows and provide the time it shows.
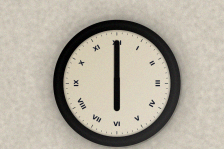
6:00
